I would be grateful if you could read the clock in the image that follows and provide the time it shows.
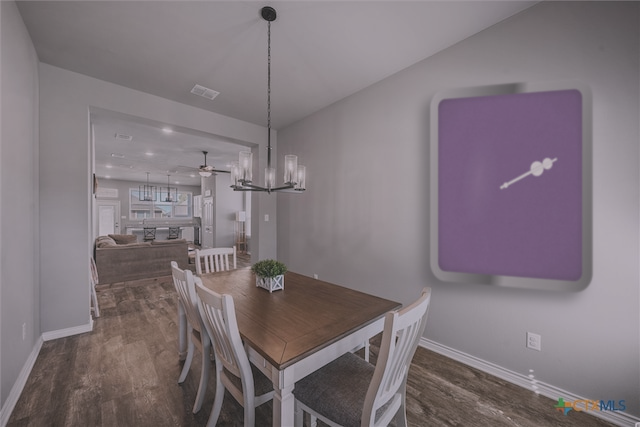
2:11
